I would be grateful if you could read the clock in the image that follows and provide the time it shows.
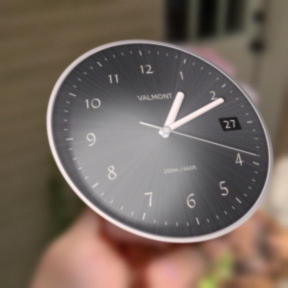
1:11:19
